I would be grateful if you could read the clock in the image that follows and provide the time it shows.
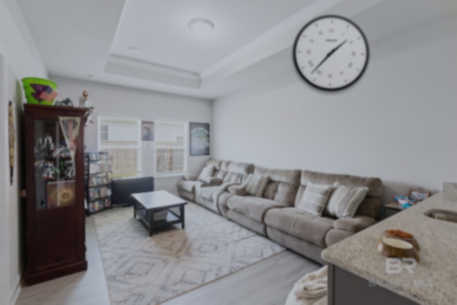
1:37
